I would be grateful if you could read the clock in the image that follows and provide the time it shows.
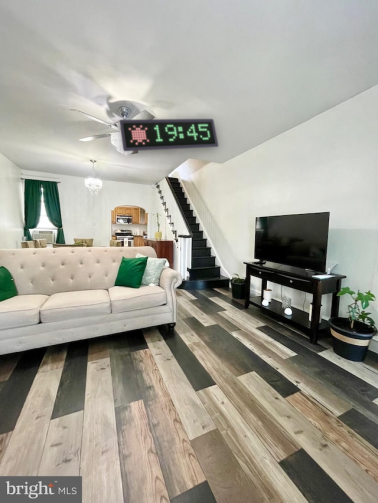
19:45
